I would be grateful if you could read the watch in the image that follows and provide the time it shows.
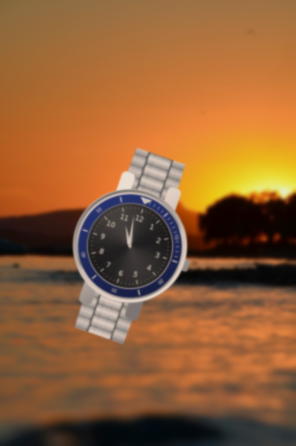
10:58
